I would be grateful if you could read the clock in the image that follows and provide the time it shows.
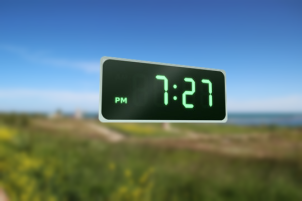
7:27
